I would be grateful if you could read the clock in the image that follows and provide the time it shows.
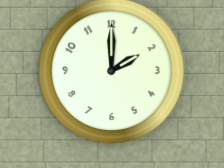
2:00
